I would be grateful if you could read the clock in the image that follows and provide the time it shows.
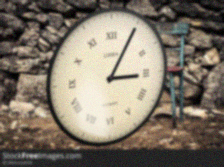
3:05
